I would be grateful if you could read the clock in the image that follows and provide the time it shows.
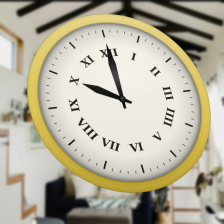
10:00
